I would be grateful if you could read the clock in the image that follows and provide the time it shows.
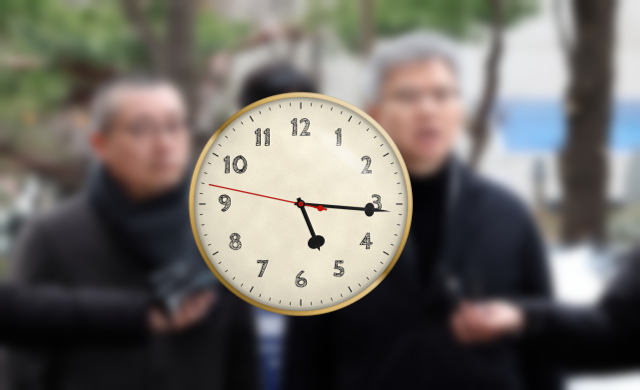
5:15:47
